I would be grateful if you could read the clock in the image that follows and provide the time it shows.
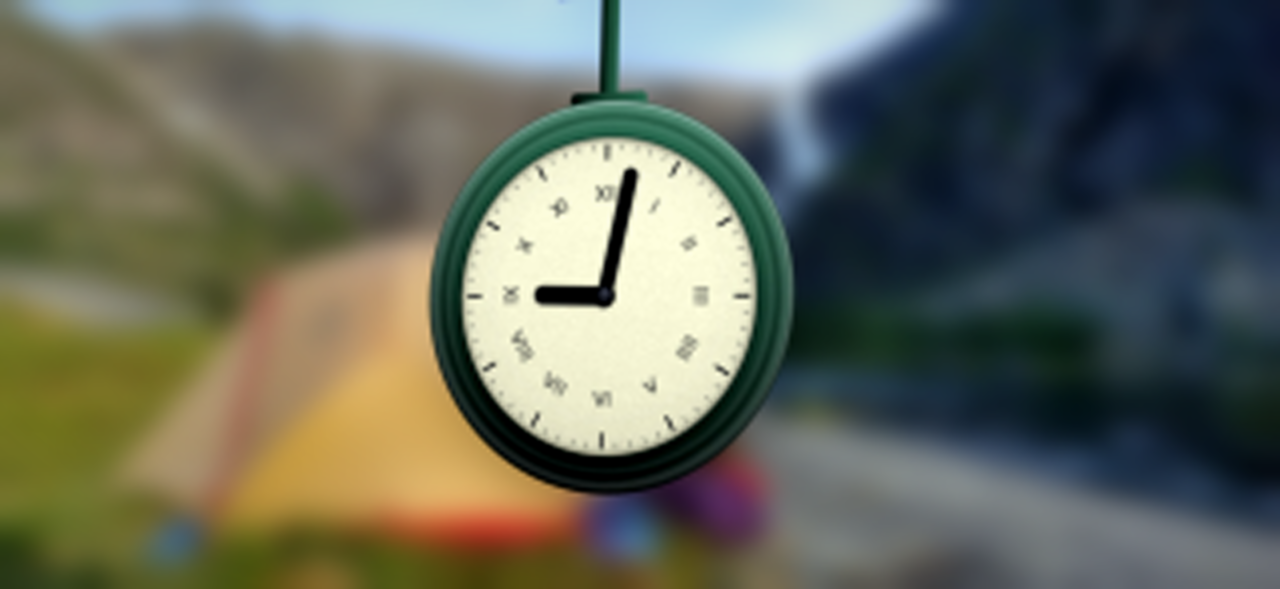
9:02
